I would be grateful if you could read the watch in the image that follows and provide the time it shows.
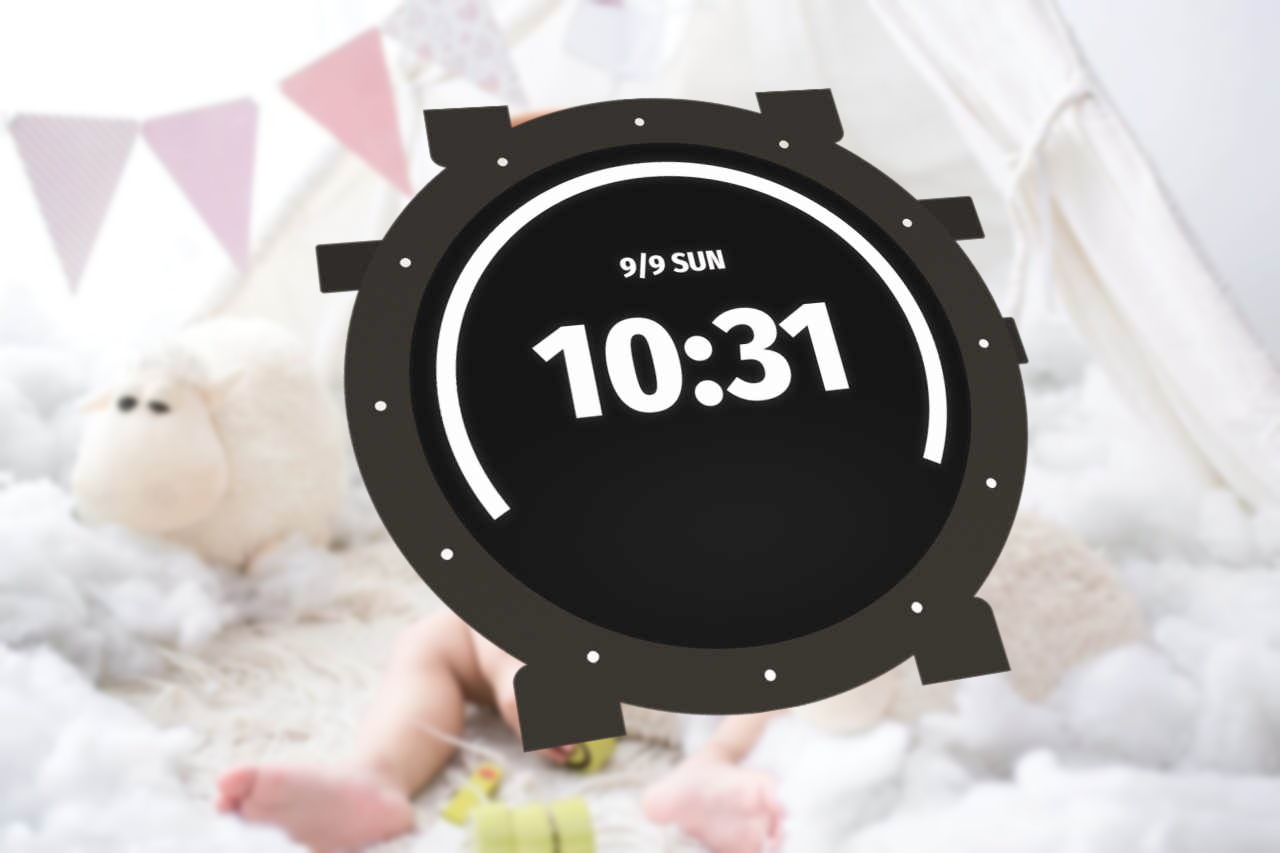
10:31
